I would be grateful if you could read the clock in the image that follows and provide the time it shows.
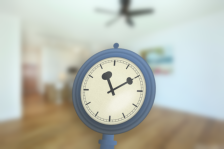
11:10
